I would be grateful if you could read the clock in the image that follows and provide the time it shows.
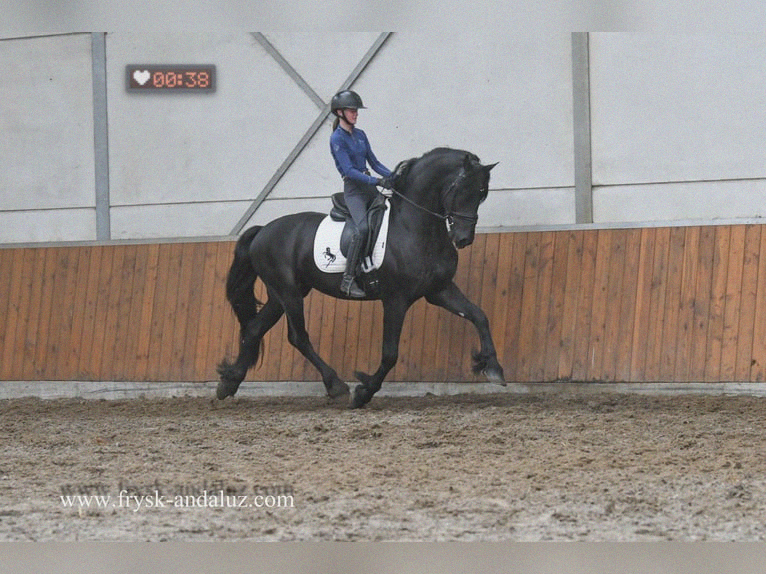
0:38
